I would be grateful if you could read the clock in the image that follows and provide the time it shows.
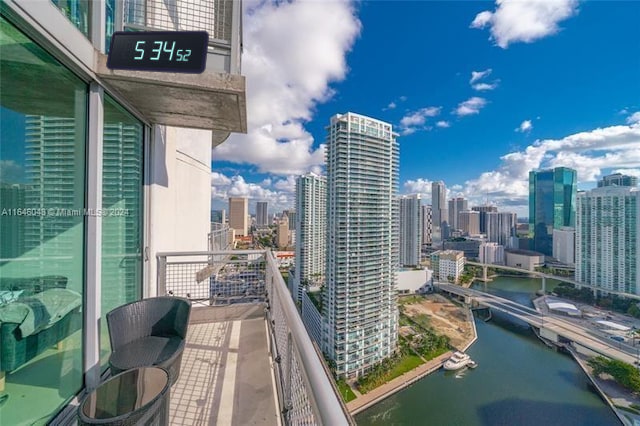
5:34:52
